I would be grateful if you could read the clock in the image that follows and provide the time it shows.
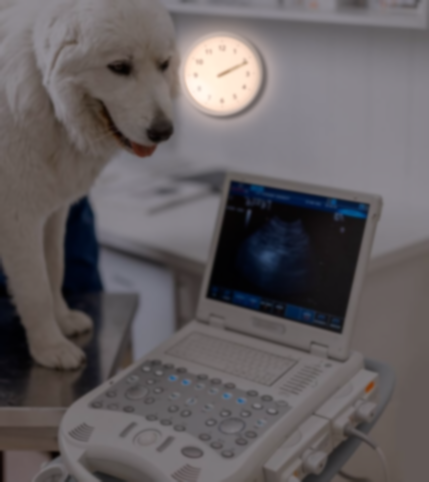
2:11
